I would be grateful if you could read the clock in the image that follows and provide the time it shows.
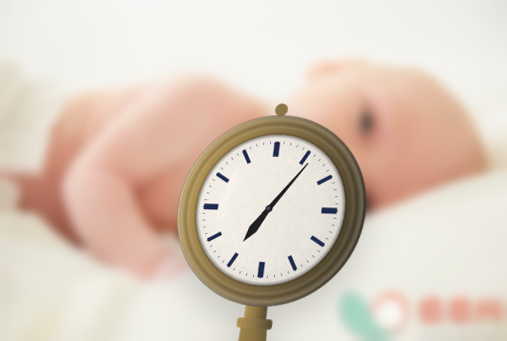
7:06
